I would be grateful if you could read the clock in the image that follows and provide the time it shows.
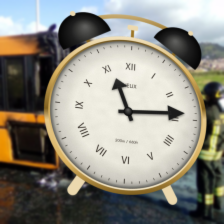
11:14
